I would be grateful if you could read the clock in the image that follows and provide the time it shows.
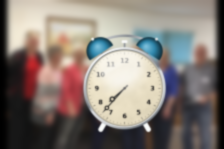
7:37
